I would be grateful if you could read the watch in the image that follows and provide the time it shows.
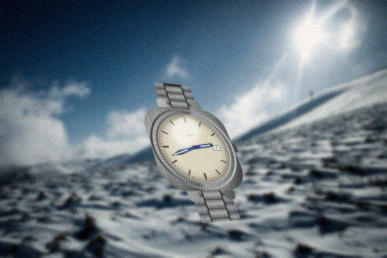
2:42
